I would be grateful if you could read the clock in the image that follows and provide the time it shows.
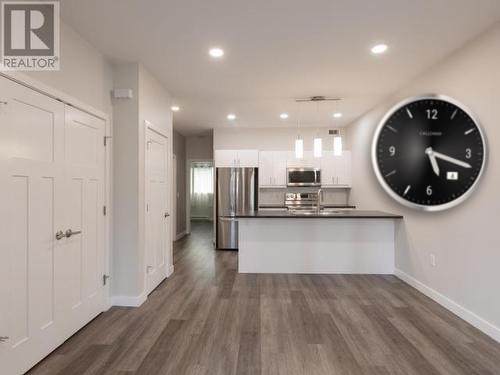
5:18
